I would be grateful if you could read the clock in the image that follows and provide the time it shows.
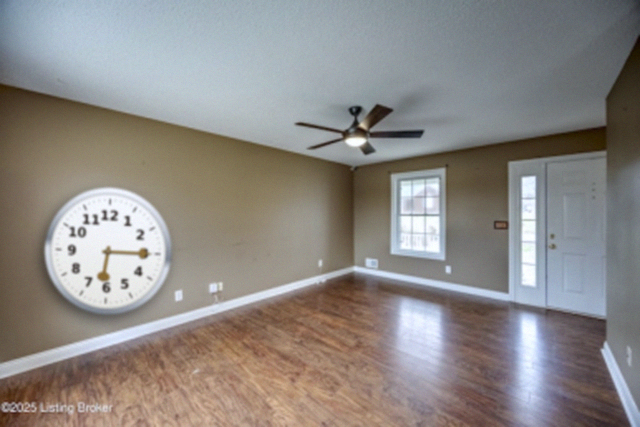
6:15
